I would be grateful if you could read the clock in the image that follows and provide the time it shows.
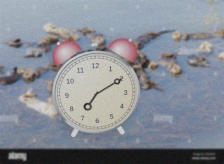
7:10
